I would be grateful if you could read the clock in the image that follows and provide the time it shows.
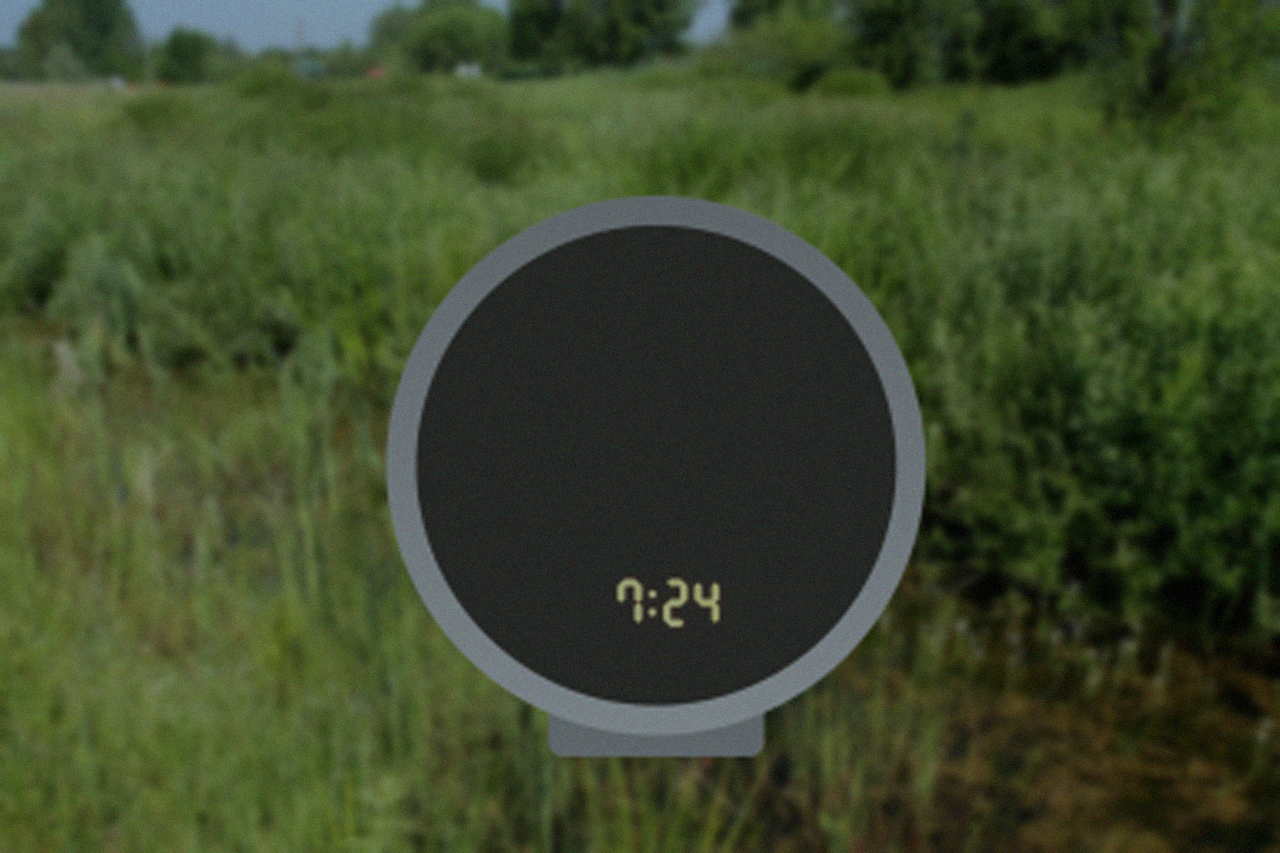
7:24
